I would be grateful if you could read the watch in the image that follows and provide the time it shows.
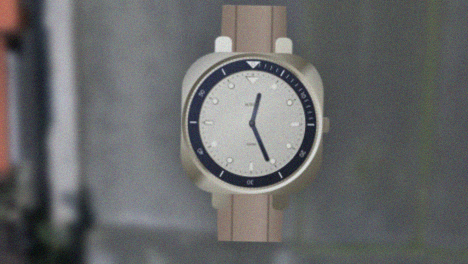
12:26
